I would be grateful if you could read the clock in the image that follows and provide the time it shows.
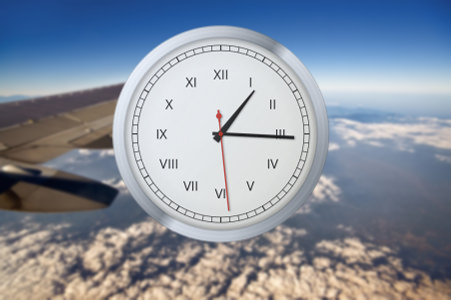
1:15:29
